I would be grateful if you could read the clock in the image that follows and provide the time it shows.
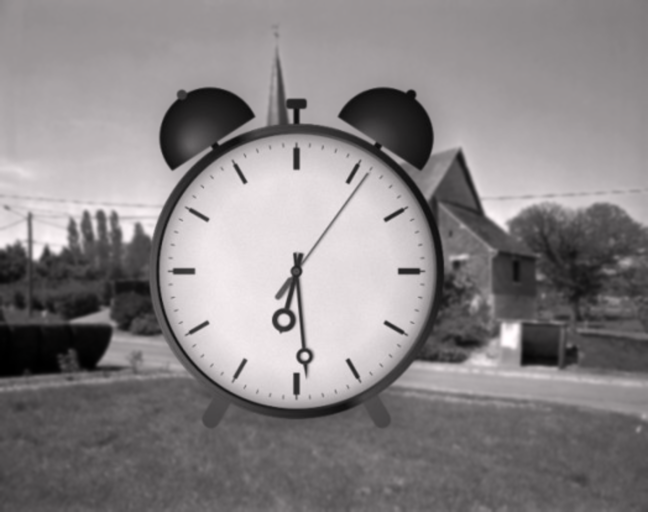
6:29:06
